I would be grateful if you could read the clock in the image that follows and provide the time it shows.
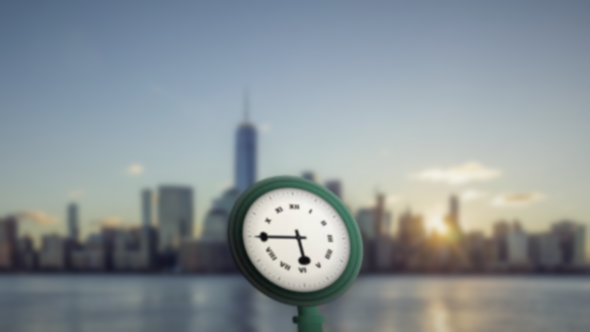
5:45
